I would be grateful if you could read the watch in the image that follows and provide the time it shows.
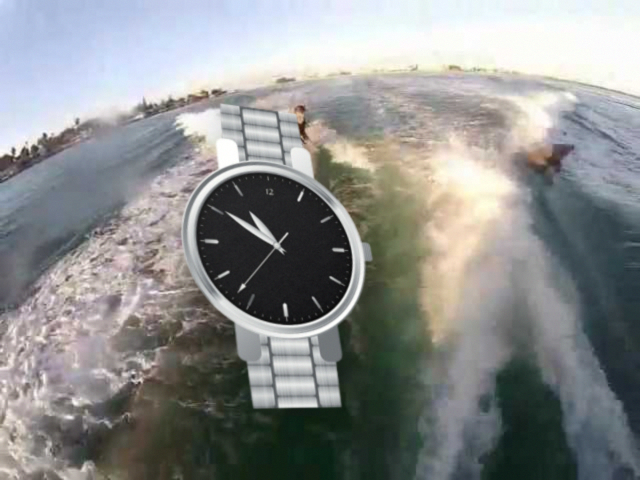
10:50:37
